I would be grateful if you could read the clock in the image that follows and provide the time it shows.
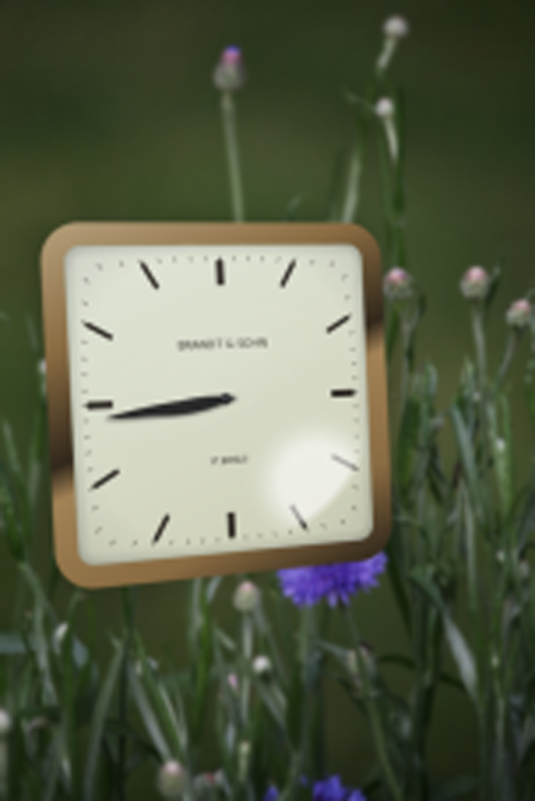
8:44
